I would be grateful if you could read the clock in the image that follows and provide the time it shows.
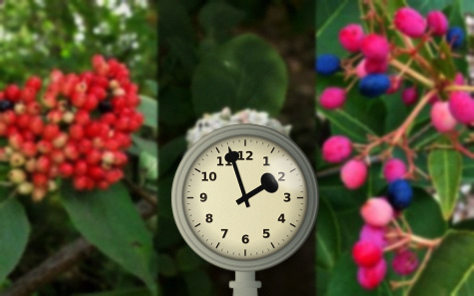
1:57
